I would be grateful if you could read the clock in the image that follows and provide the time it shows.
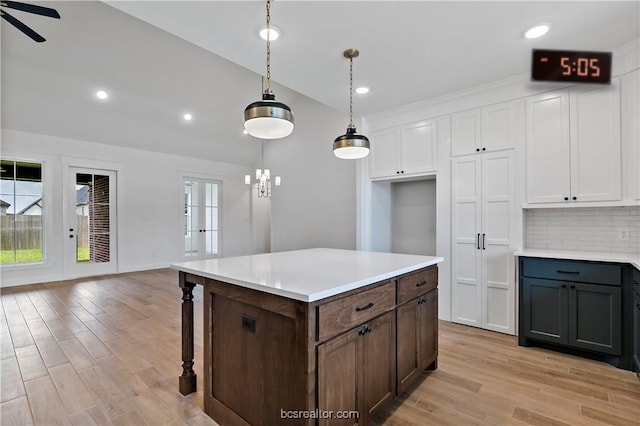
5:05
